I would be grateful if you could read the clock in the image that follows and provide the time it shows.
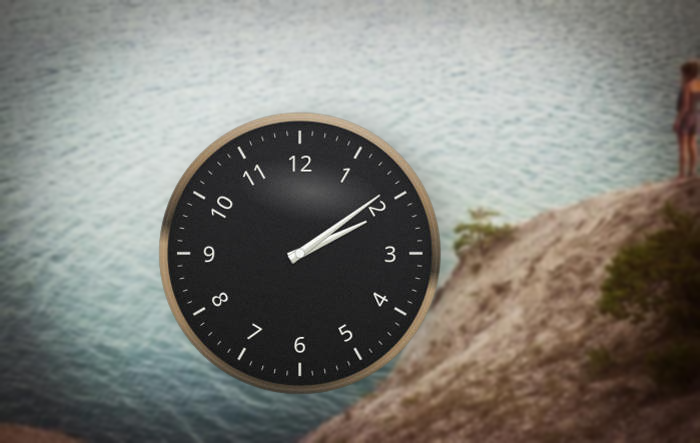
2:09
